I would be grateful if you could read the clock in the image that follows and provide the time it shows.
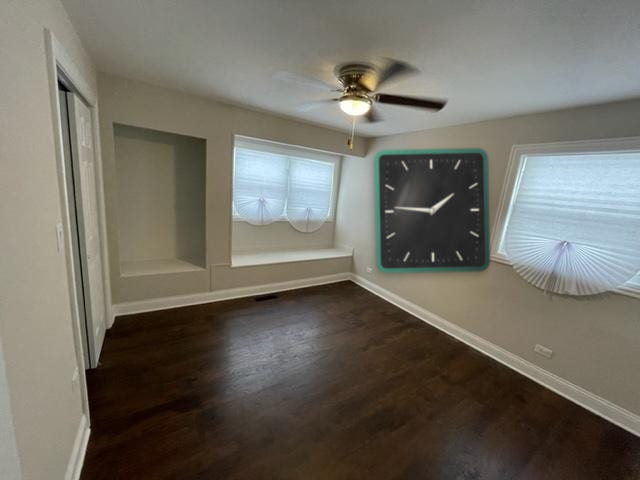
1:46
